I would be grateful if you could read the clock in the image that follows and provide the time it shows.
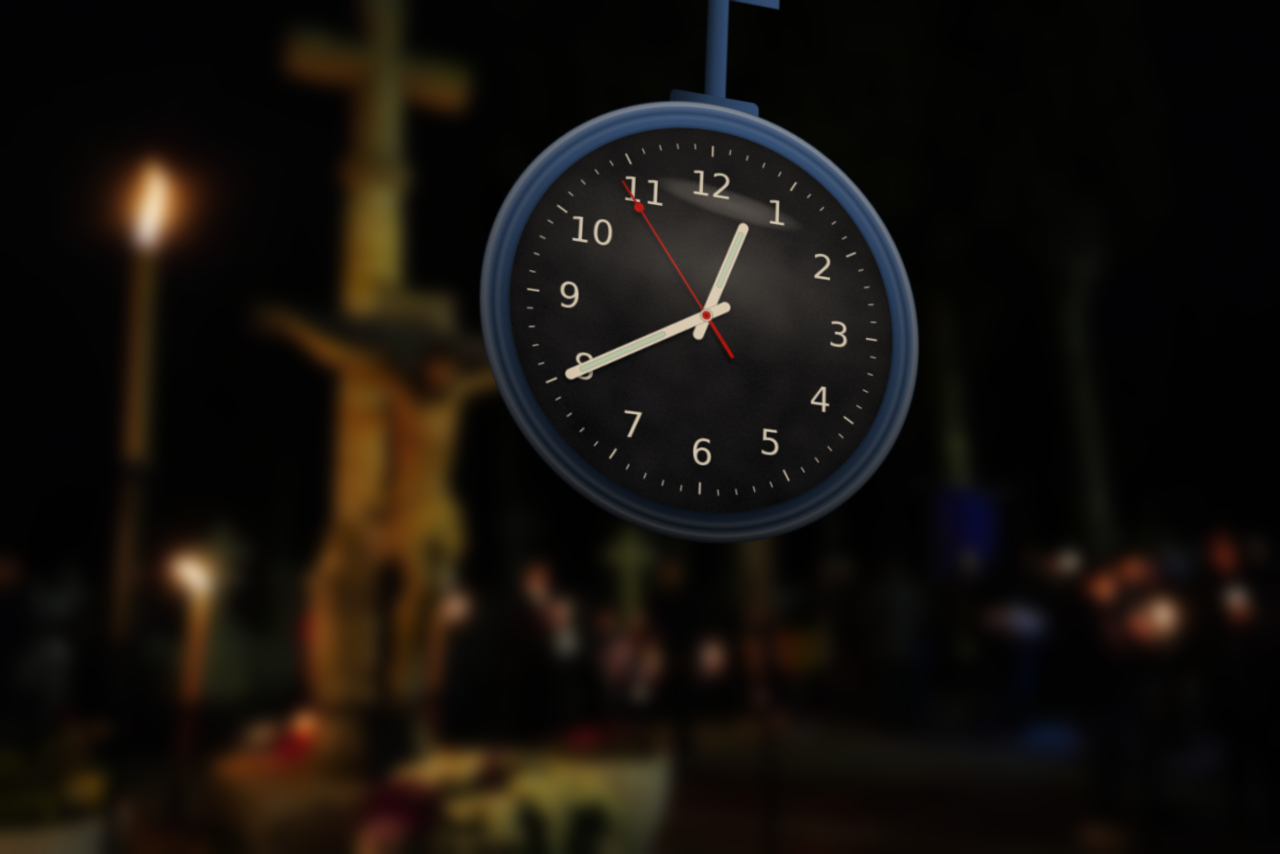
12:39:54
